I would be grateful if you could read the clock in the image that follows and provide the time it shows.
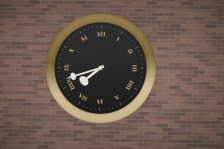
7:42
